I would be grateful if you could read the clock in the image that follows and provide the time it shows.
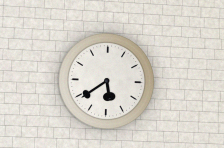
5:39
